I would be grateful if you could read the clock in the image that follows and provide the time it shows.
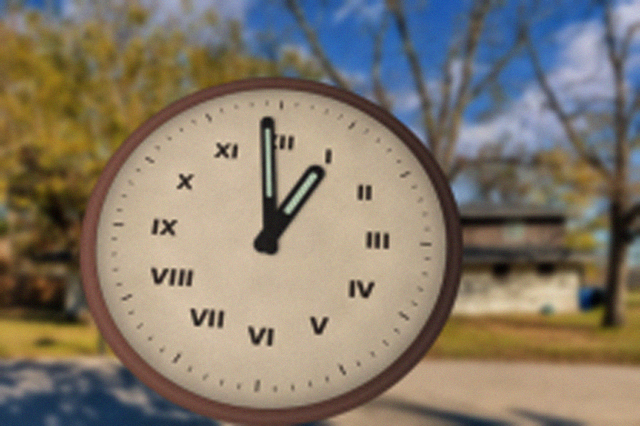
12:59
